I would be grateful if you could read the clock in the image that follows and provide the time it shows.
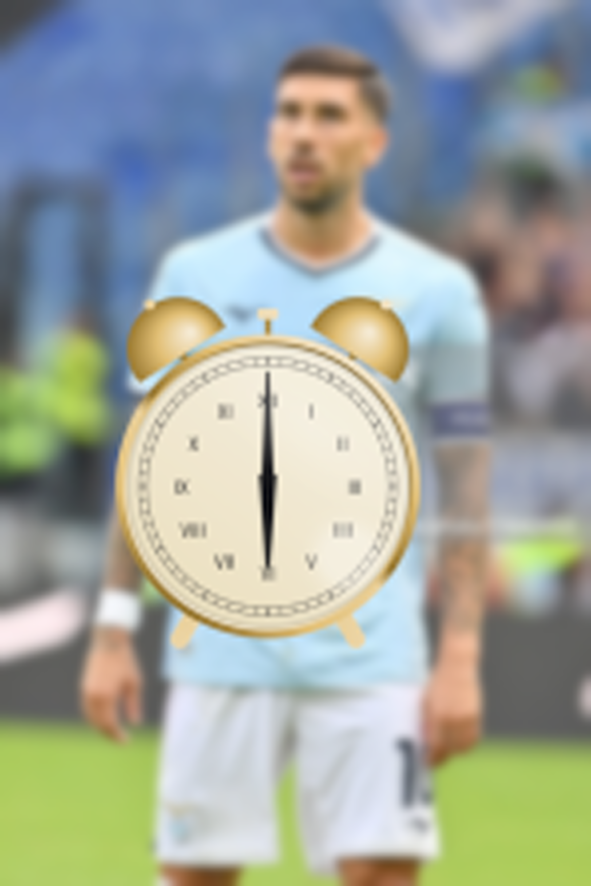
6:00
